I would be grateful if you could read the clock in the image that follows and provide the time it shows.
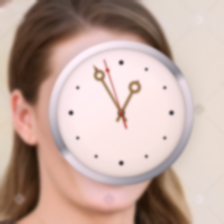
12:54:57
